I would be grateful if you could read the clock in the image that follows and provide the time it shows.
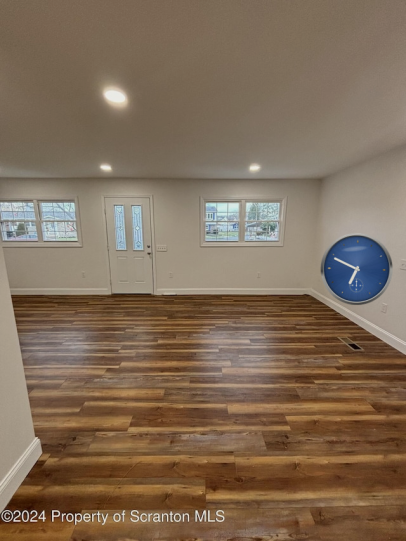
6:49
